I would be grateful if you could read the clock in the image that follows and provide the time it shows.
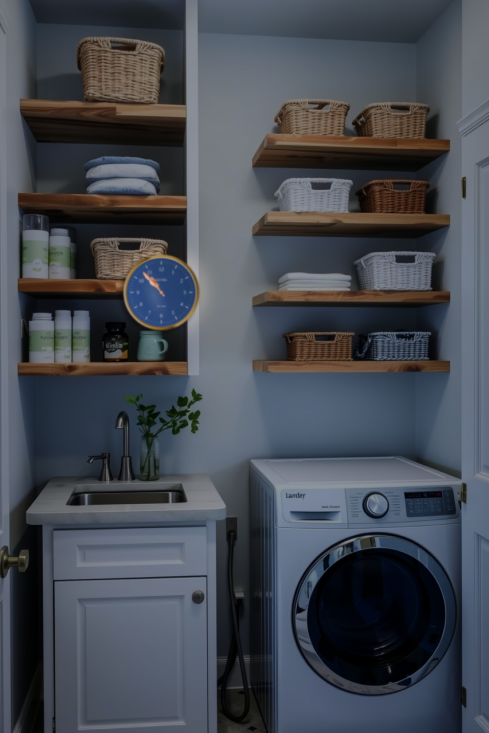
10:53
